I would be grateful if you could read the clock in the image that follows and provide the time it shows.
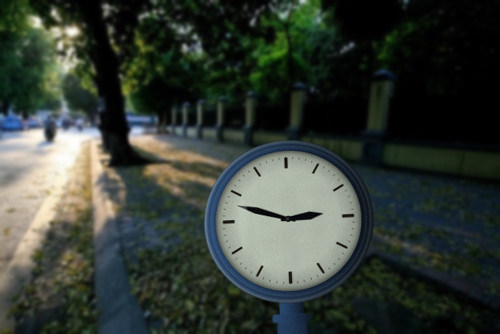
2:48
